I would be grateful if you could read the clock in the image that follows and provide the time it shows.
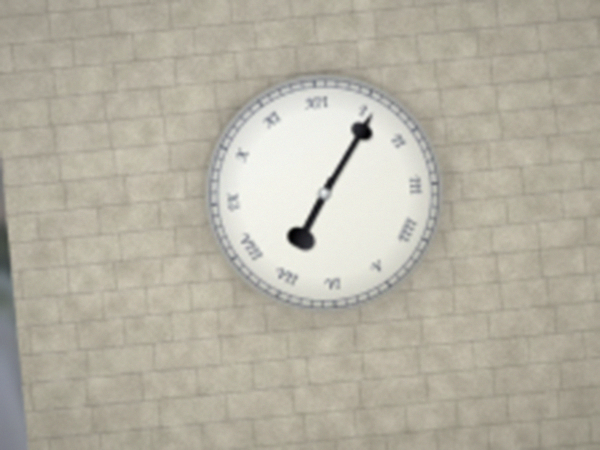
7:06
